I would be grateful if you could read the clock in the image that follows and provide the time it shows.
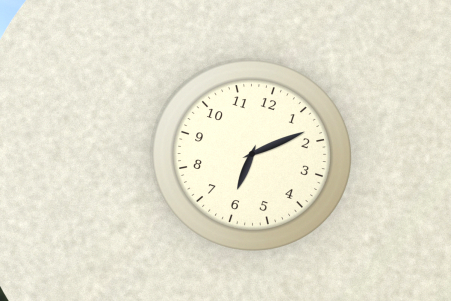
6:08
